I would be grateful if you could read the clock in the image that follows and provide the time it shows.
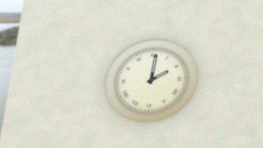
2:01
